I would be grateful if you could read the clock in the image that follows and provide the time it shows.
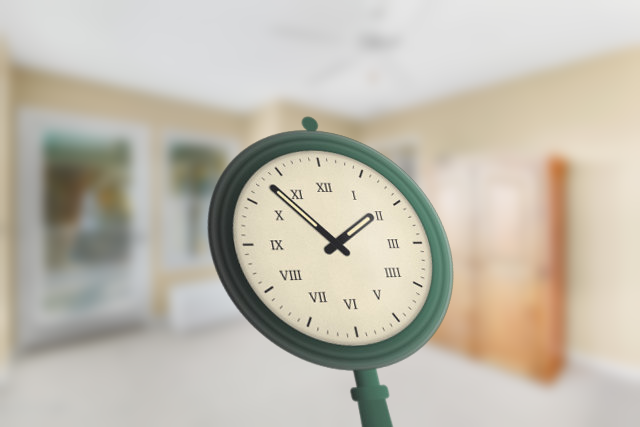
1:53
